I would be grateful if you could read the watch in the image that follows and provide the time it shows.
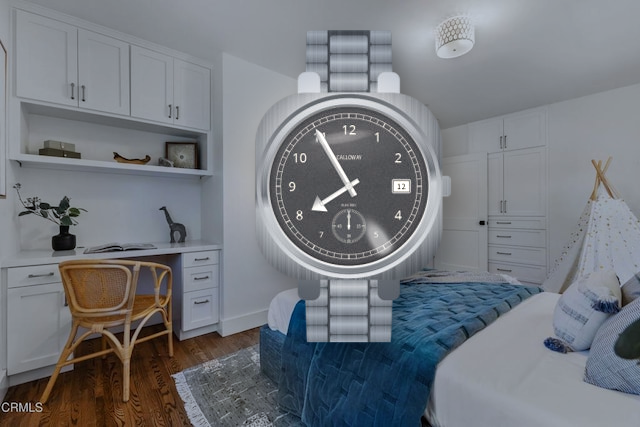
7:55
